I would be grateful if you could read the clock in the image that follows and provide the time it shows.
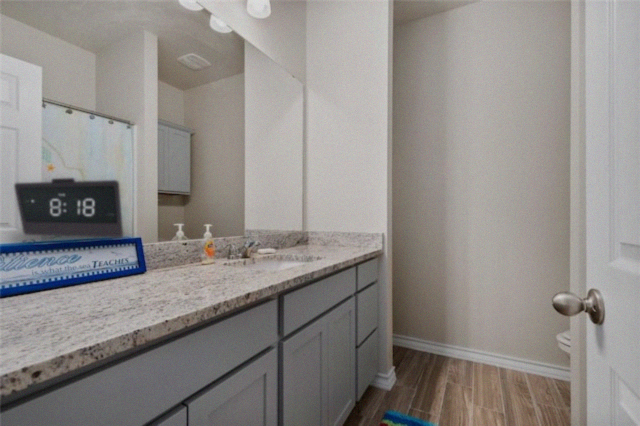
8:18
